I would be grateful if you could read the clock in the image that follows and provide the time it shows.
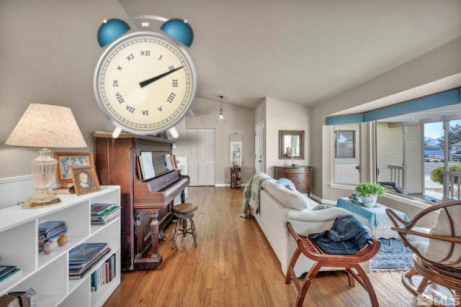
2:11
